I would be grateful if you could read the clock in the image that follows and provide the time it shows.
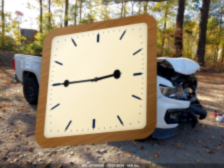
2:45
